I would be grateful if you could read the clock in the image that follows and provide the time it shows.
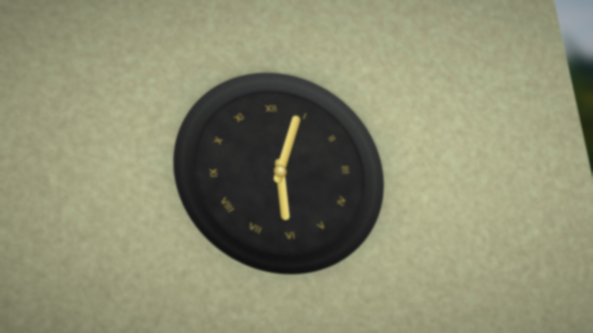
6:04
